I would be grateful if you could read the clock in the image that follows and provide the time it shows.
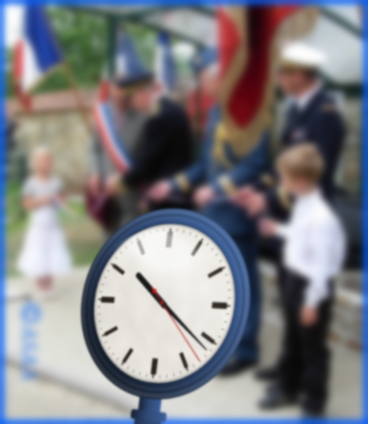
10:21:23
